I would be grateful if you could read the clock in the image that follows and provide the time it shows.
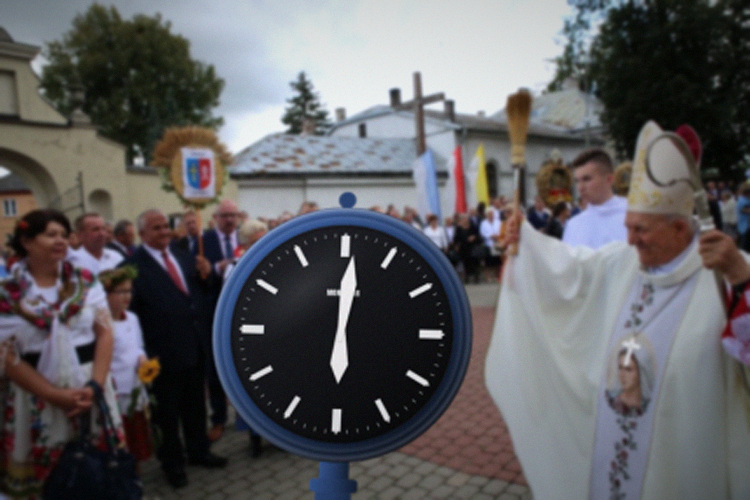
6:01
